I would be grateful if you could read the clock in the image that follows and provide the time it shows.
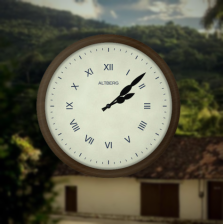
2:08
